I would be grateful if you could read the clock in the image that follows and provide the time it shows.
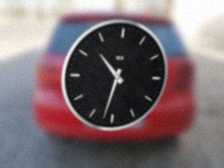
10:32
